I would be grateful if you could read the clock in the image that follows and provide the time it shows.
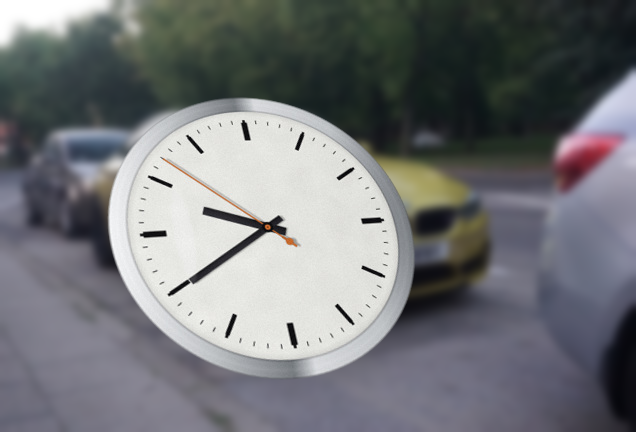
9:39:52
